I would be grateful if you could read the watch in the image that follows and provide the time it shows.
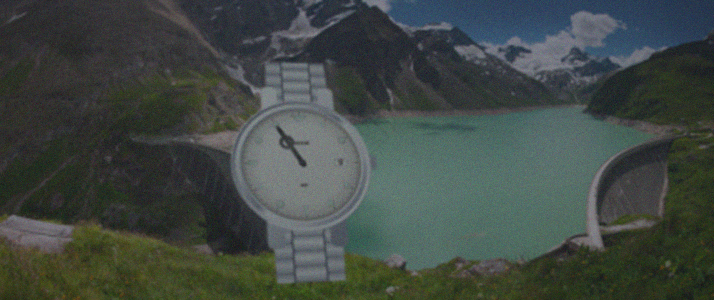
10:55
